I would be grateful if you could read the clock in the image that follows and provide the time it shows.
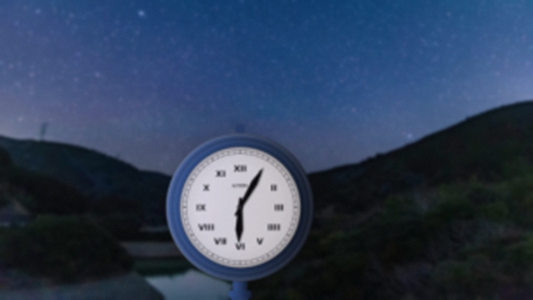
6:05
